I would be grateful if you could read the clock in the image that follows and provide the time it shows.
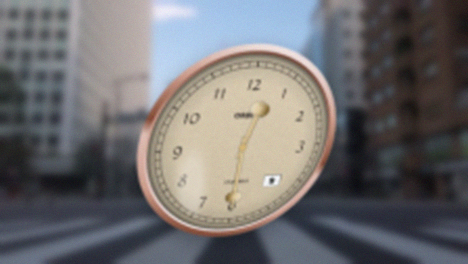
12:30
